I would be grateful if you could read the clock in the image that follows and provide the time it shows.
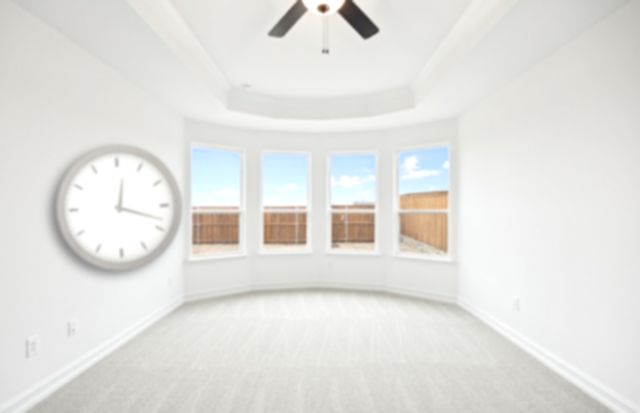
12:18
